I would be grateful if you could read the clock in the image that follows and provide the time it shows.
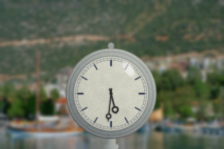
5:31
